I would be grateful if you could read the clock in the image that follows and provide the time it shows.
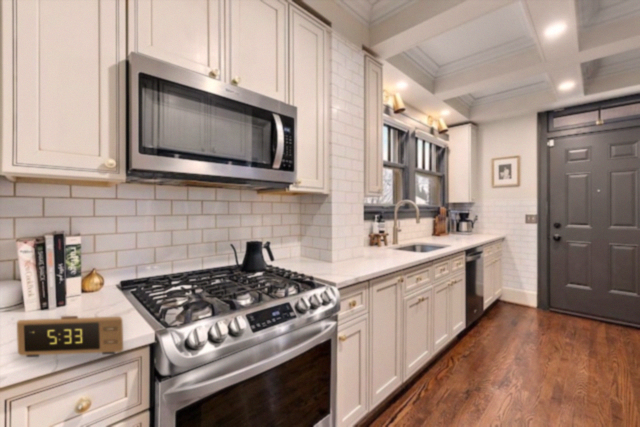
5:33
